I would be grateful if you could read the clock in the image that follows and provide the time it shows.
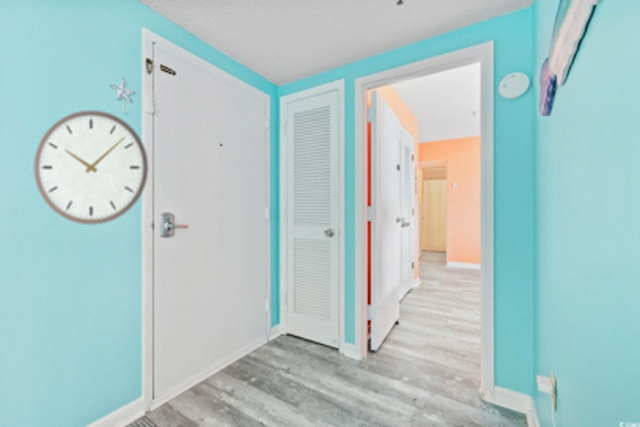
10:08
